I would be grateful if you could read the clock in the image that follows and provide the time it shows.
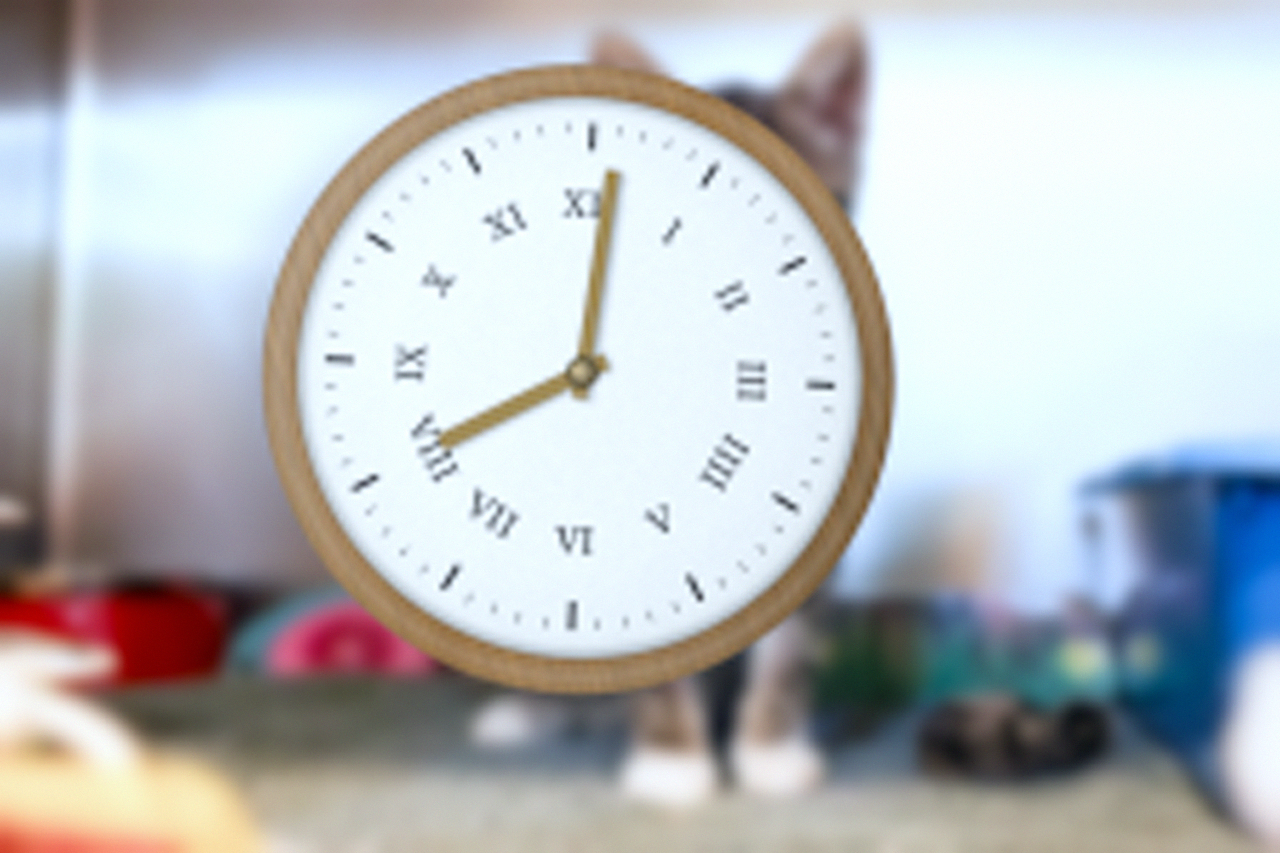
8:01
